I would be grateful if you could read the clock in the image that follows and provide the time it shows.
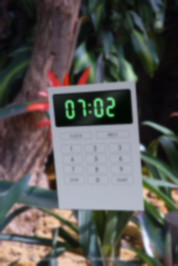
7:02
